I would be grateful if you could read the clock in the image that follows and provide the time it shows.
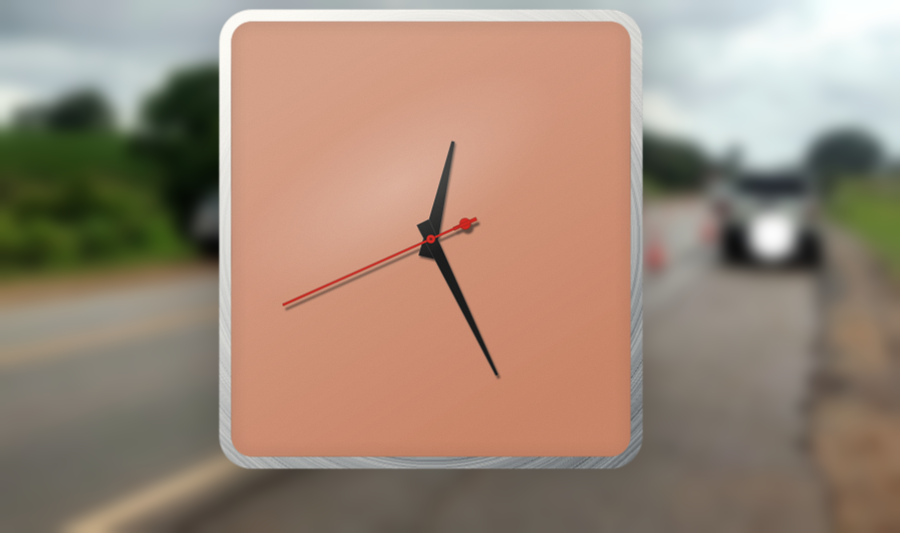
12:25:41
